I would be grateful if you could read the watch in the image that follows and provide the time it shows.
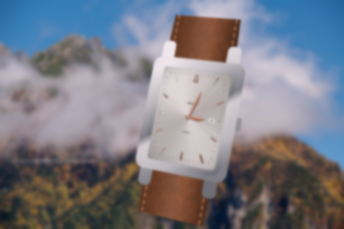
3:03
